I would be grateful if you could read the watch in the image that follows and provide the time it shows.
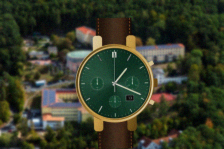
1:19
